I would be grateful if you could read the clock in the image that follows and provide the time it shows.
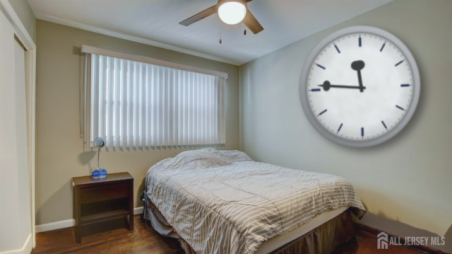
11:46
